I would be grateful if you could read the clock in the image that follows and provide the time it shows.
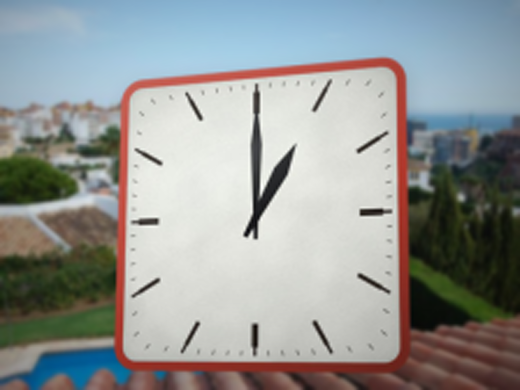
1:00
